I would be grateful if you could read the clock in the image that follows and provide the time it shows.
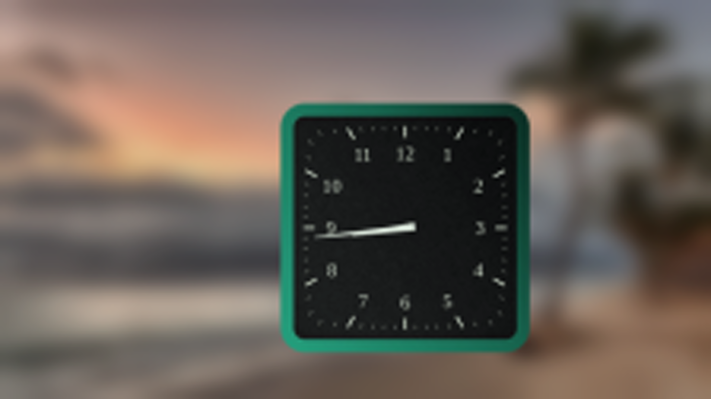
8:44
